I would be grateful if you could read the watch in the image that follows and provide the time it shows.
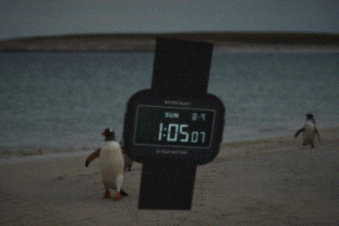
1:05:07
